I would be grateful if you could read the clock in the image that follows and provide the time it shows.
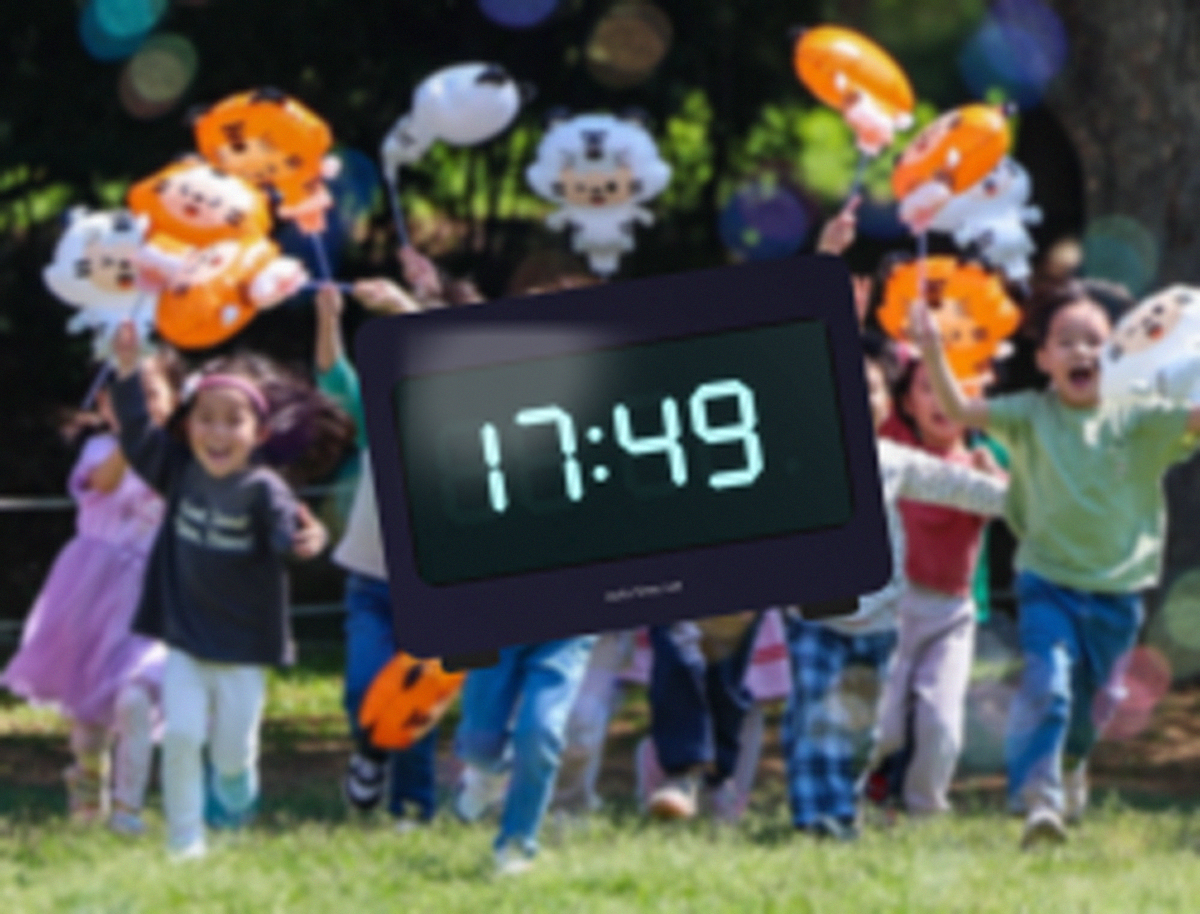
17:49
